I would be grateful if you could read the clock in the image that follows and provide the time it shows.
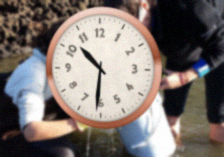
10:31
